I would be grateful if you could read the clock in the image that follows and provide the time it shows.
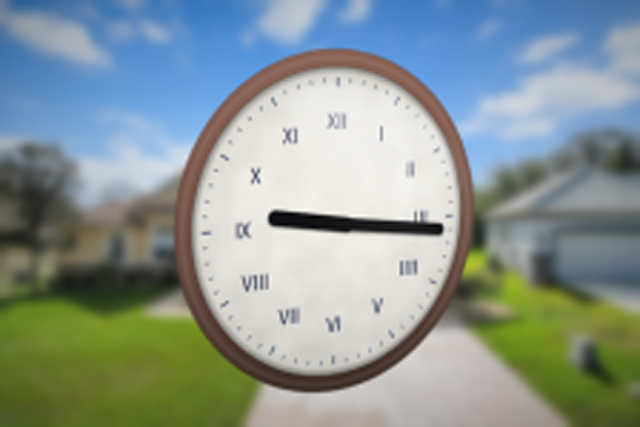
9:16
